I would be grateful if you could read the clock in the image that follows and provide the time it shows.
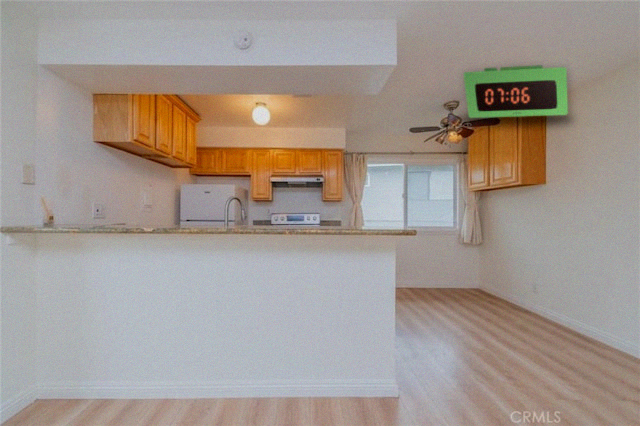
7:06
